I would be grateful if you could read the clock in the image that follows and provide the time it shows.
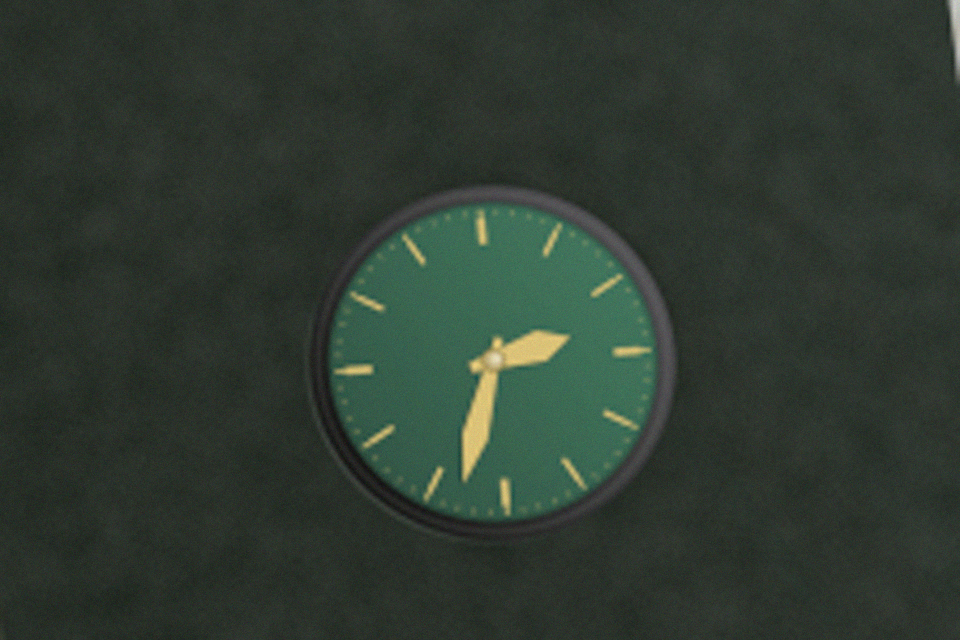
2:33
